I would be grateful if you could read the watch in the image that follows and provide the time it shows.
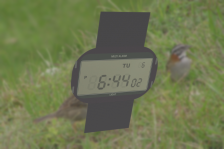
6:44:02
